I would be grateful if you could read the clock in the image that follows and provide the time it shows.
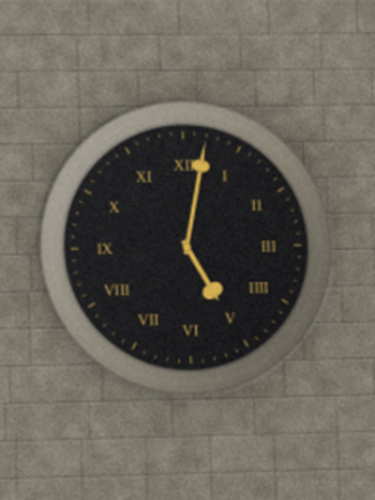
5:02
